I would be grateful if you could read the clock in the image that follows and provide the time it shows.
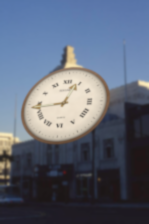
12:44
